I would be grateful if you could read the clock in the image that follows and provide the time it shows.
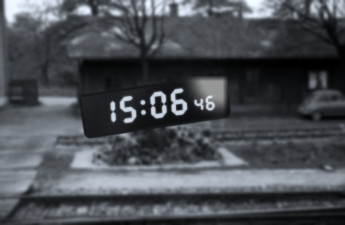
15:06:46
